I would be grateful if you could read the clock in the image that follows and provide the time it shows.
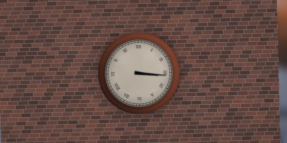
3:16
